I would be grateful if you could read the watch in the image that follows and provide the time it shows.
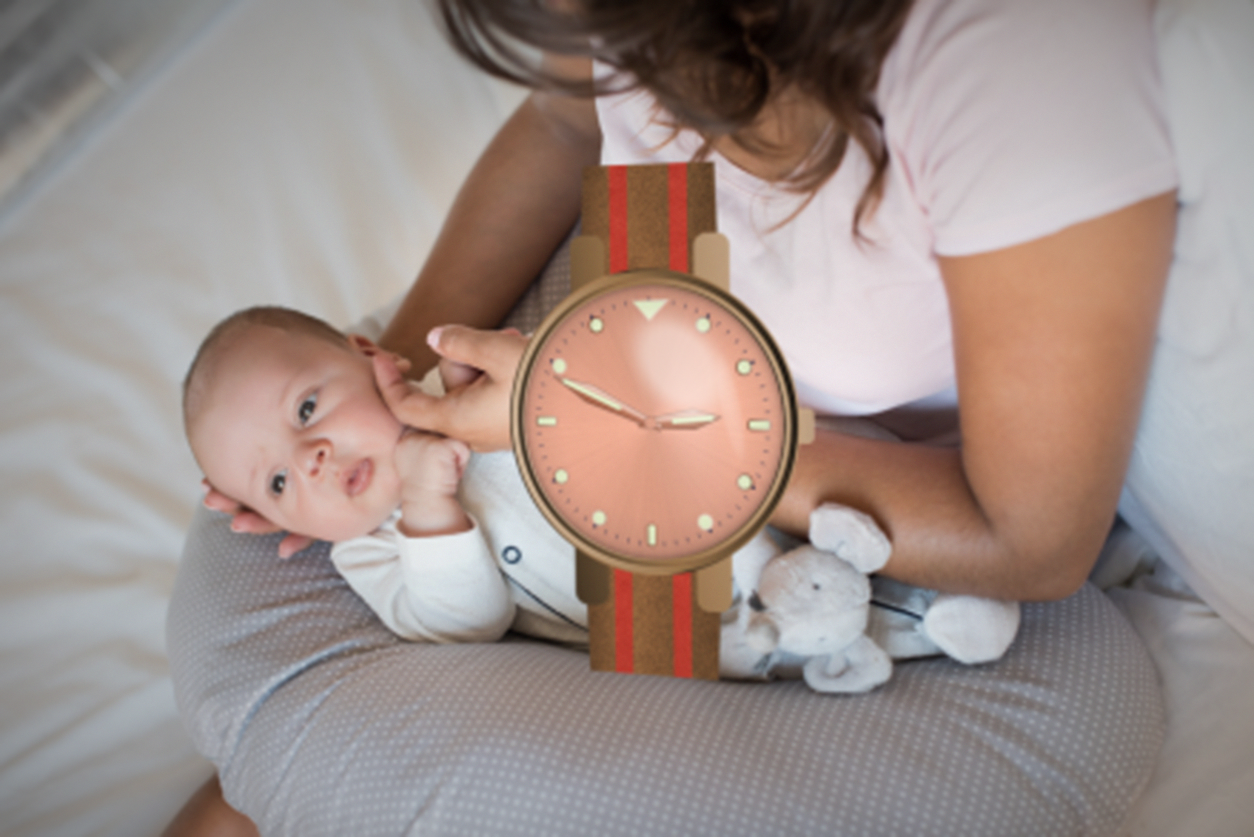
2:49
